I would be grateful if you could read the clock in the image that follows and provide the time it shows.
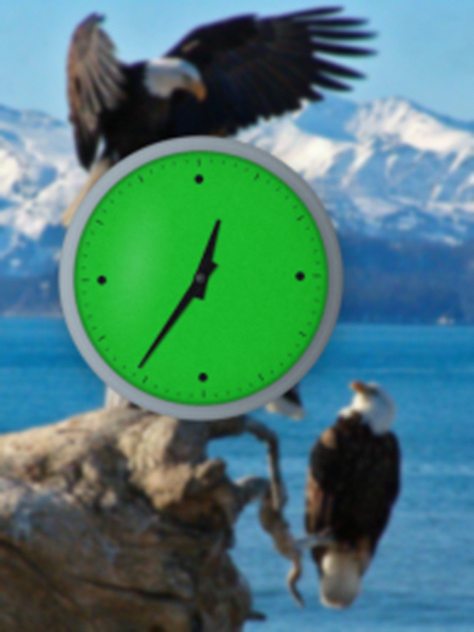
12:36
